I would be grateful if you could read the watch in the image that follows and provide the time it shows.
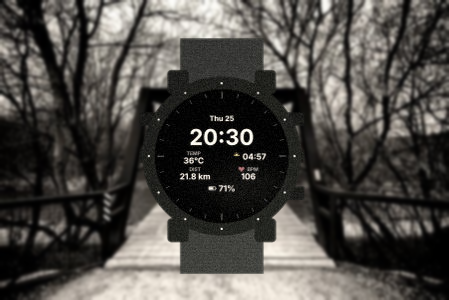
20:30
